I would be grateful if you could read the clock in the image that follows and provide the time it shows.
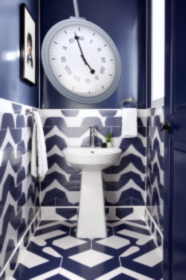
4:58
